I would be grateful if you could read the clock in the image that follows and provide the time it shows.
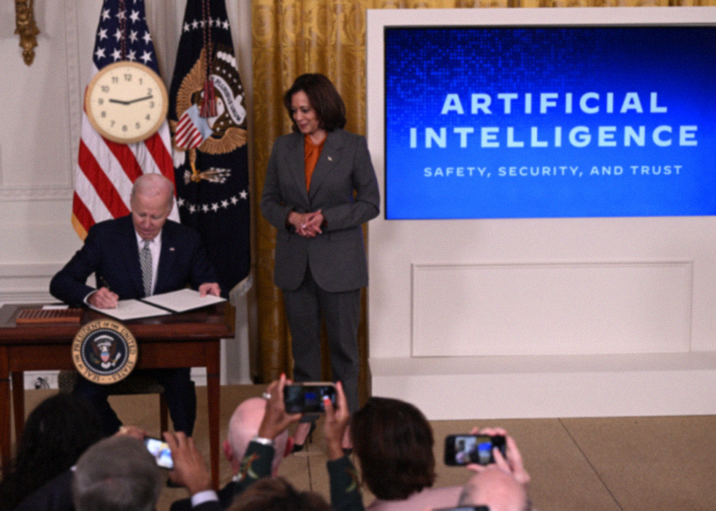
9:12
